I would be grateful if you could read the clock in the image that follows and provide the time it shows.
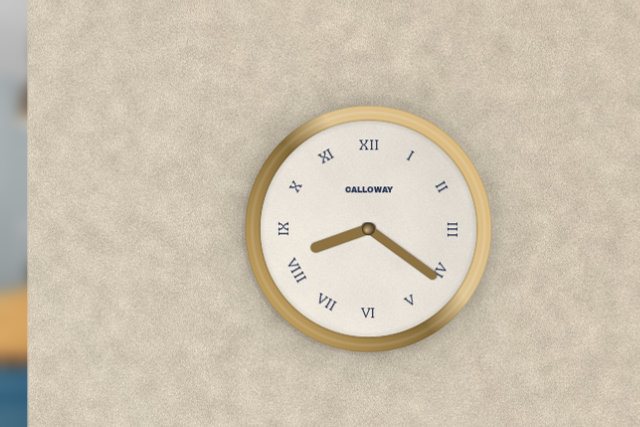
8:21
